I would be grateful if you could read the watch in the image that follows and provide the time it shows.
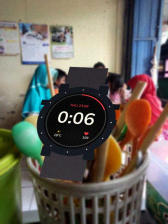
0:06
